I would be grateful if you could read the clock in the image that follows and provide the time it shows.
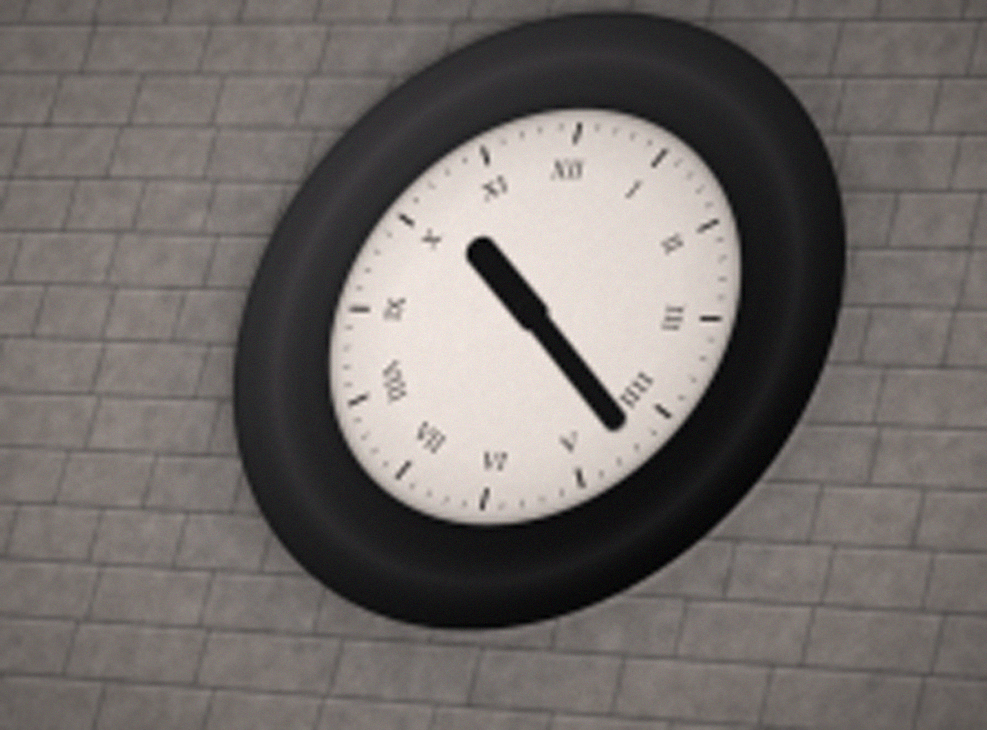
10:22
